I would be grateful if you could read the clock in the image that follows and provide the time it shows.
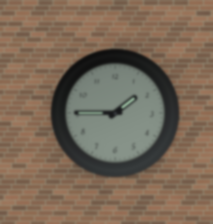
1:45
